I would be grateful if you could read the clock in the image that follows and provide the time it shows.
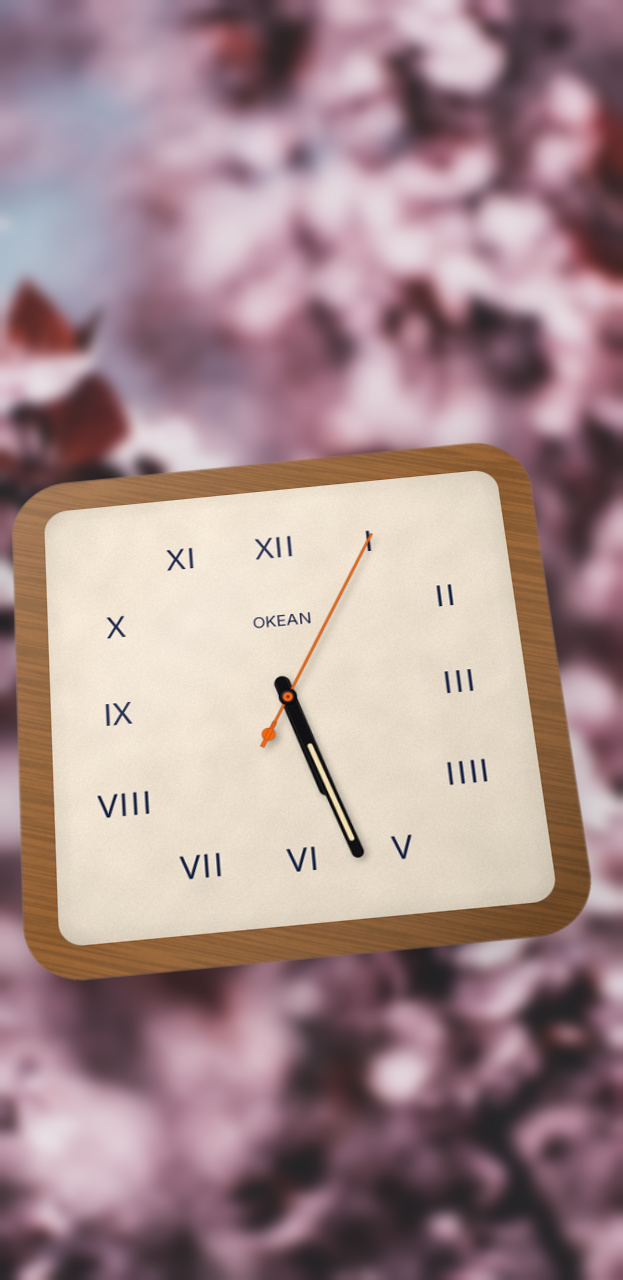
5:27:05
